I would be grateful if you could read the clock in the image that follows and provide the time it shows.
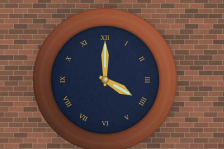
4:00
